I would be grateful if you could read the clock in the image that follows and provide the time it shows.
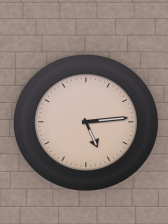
5:14
